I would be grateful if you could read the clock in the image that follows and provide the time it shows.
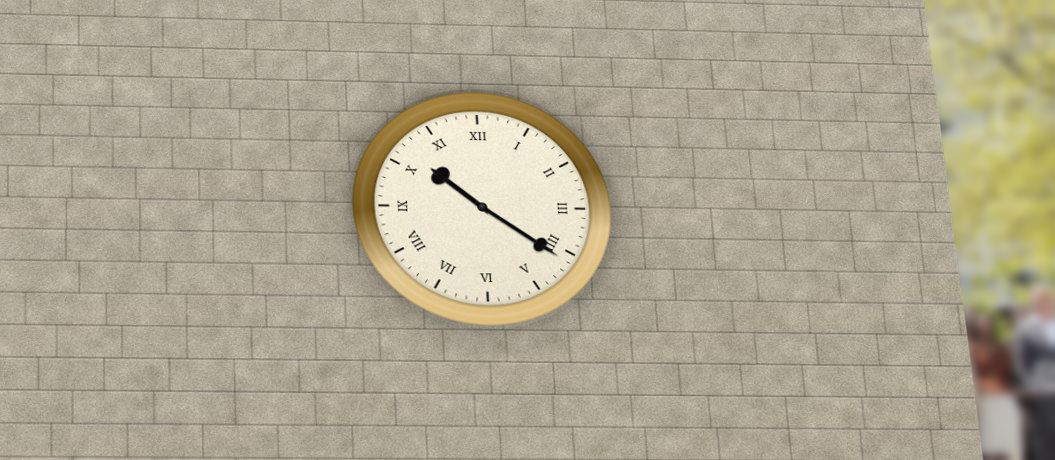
10:21
